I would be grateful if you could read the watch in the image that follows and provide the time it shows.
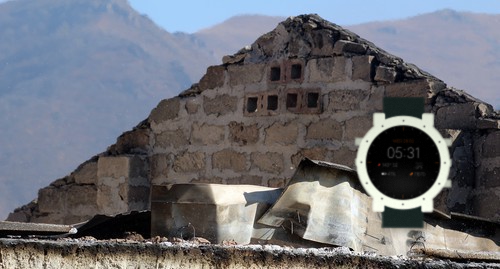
5:31
